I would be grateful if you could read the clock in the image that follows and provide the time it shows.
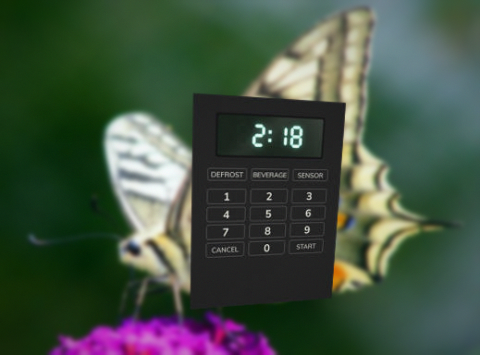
2:18
